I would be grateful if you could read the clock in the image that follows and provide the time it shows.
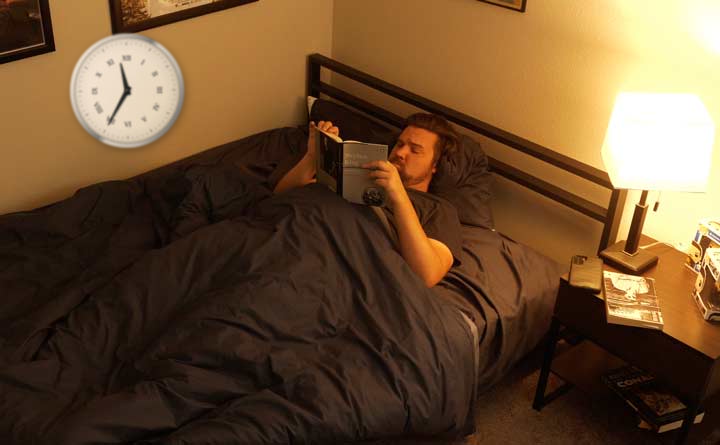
11:35
